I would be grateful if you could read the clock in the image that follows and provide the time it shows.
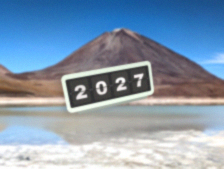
20:27
